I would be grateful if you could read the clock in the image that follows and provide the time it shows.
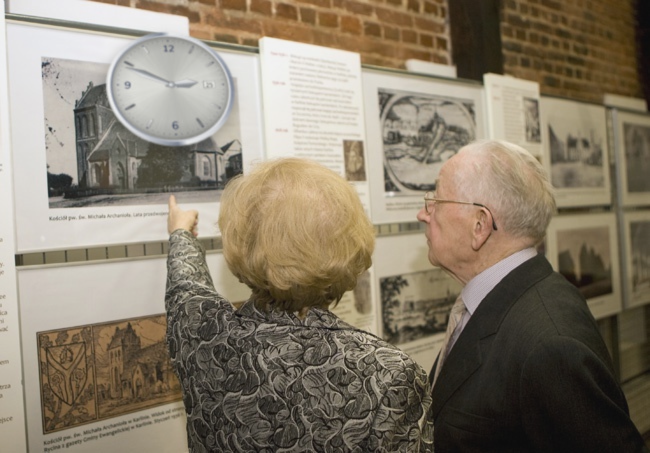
2:49
